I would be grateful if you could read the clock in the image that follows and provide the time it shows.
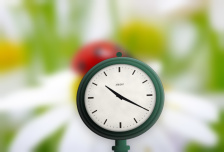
10:20
